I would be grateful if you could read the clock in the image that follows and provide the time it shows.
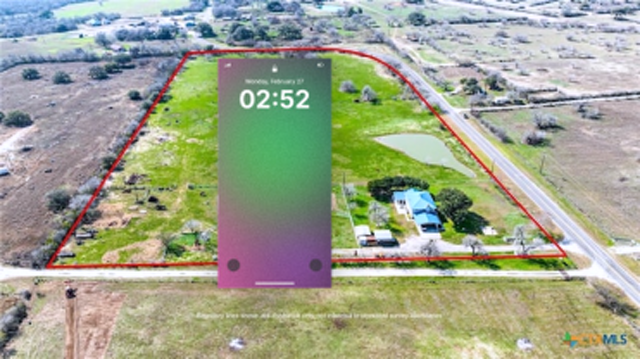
2:52
